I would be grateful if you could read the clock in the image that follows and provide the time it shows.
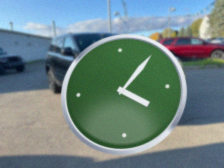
4:07
